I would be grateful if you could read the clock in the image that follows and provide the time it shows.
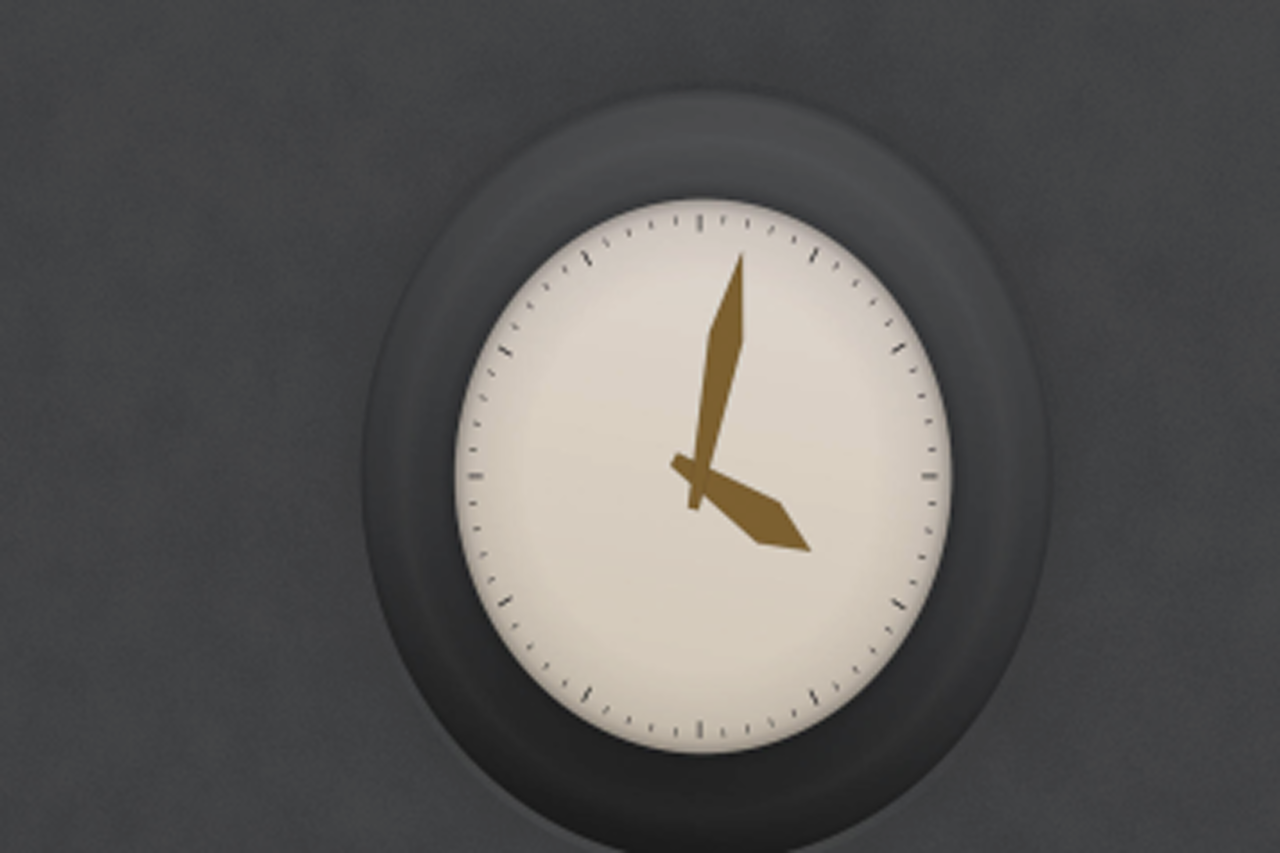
4:02
